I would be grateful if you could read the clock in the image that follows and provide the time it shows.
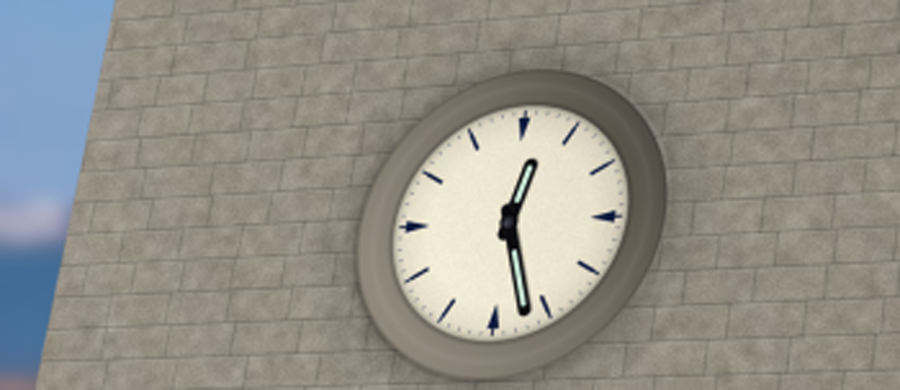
12:27
